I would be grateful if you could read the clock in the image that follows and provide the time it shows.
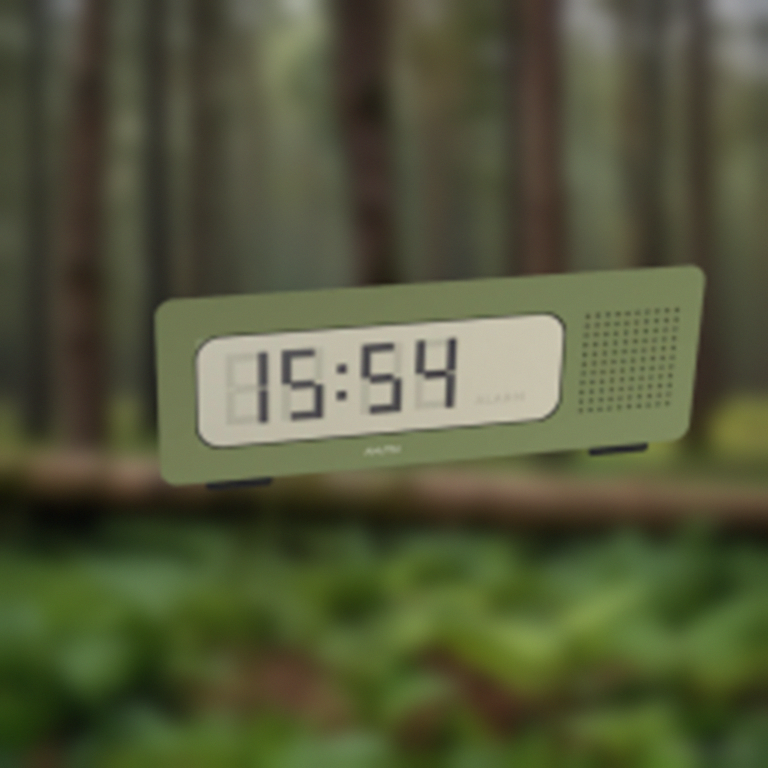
15:54
